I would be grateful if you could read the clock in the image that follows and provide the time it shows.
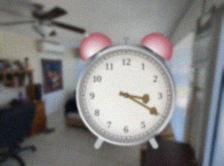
3:20
